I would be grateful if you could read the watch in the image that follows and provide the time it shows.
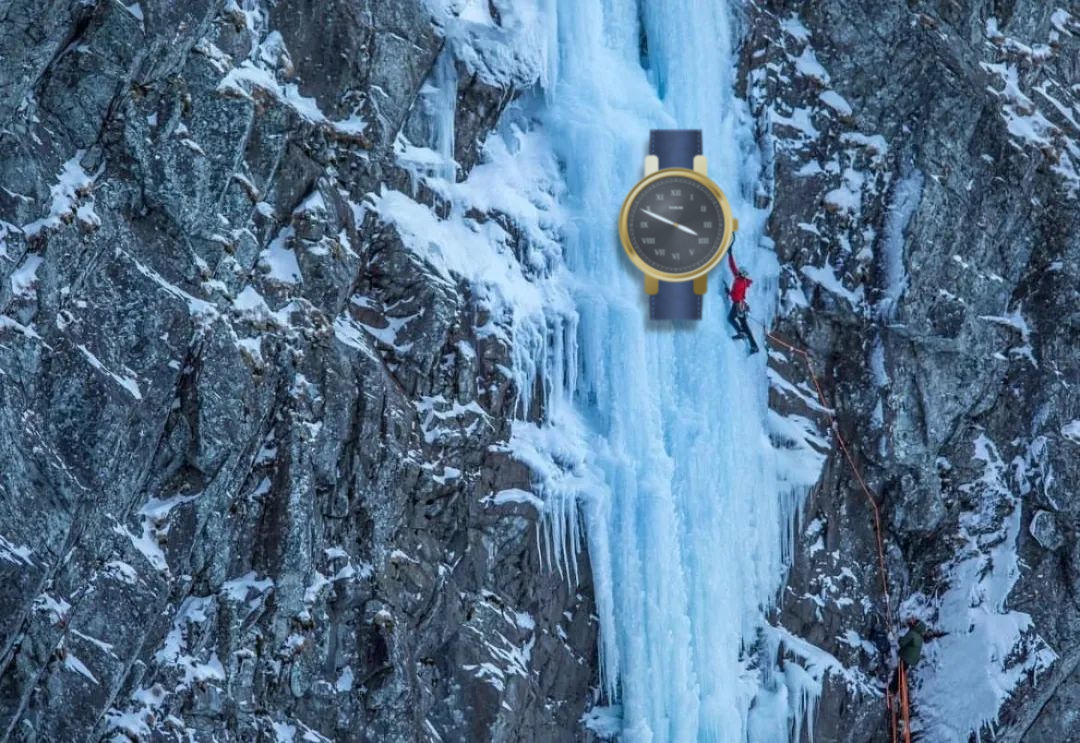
3:49
